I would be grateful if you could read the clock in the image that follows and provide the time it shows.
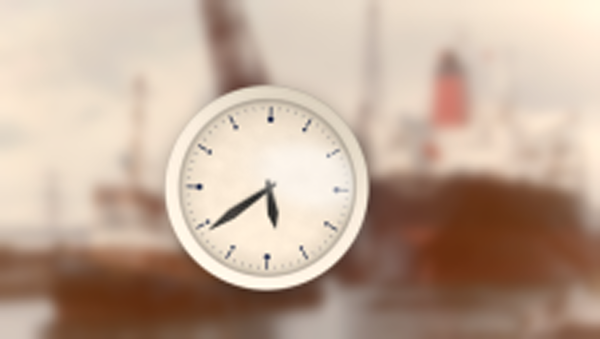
5:39
